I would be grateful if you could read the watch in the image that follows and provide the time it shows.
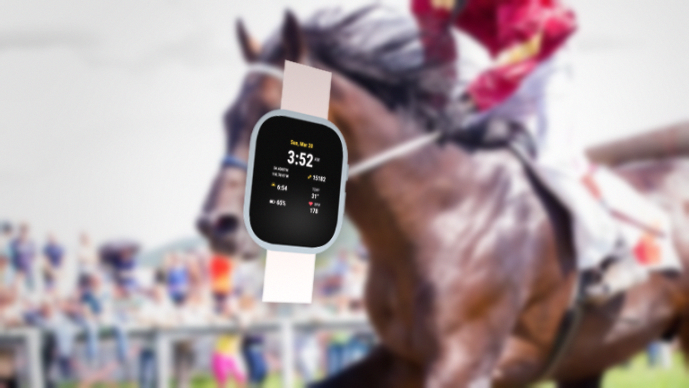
3:52
